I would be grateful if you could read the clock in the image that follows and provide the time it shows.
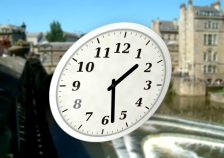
1:28
